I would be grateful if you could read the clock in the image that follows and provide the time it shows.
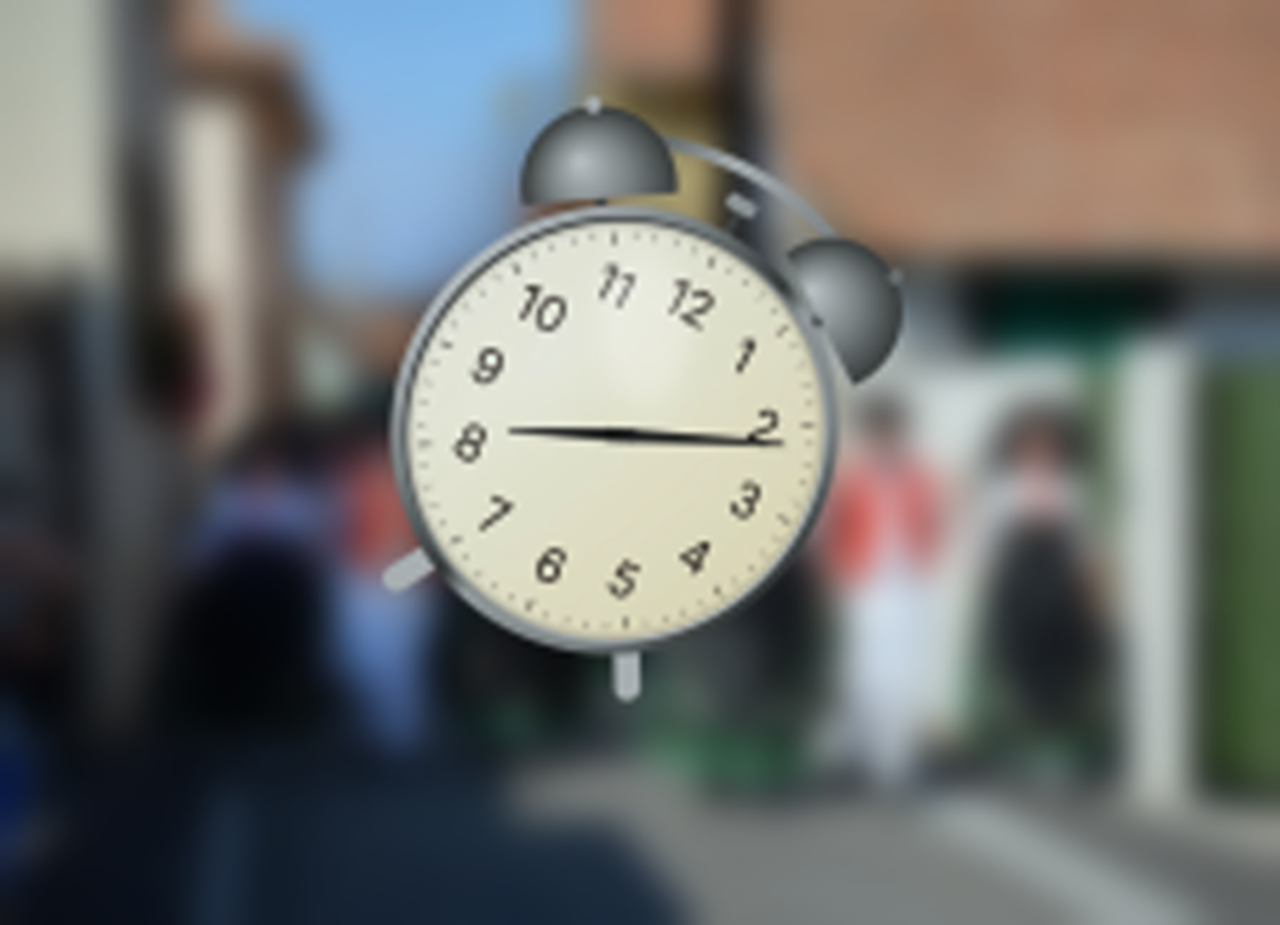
8:11
